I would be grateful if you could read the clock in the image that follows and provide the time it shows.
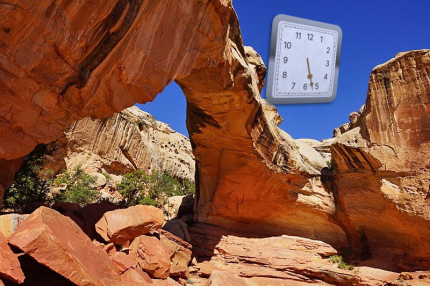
5:27
